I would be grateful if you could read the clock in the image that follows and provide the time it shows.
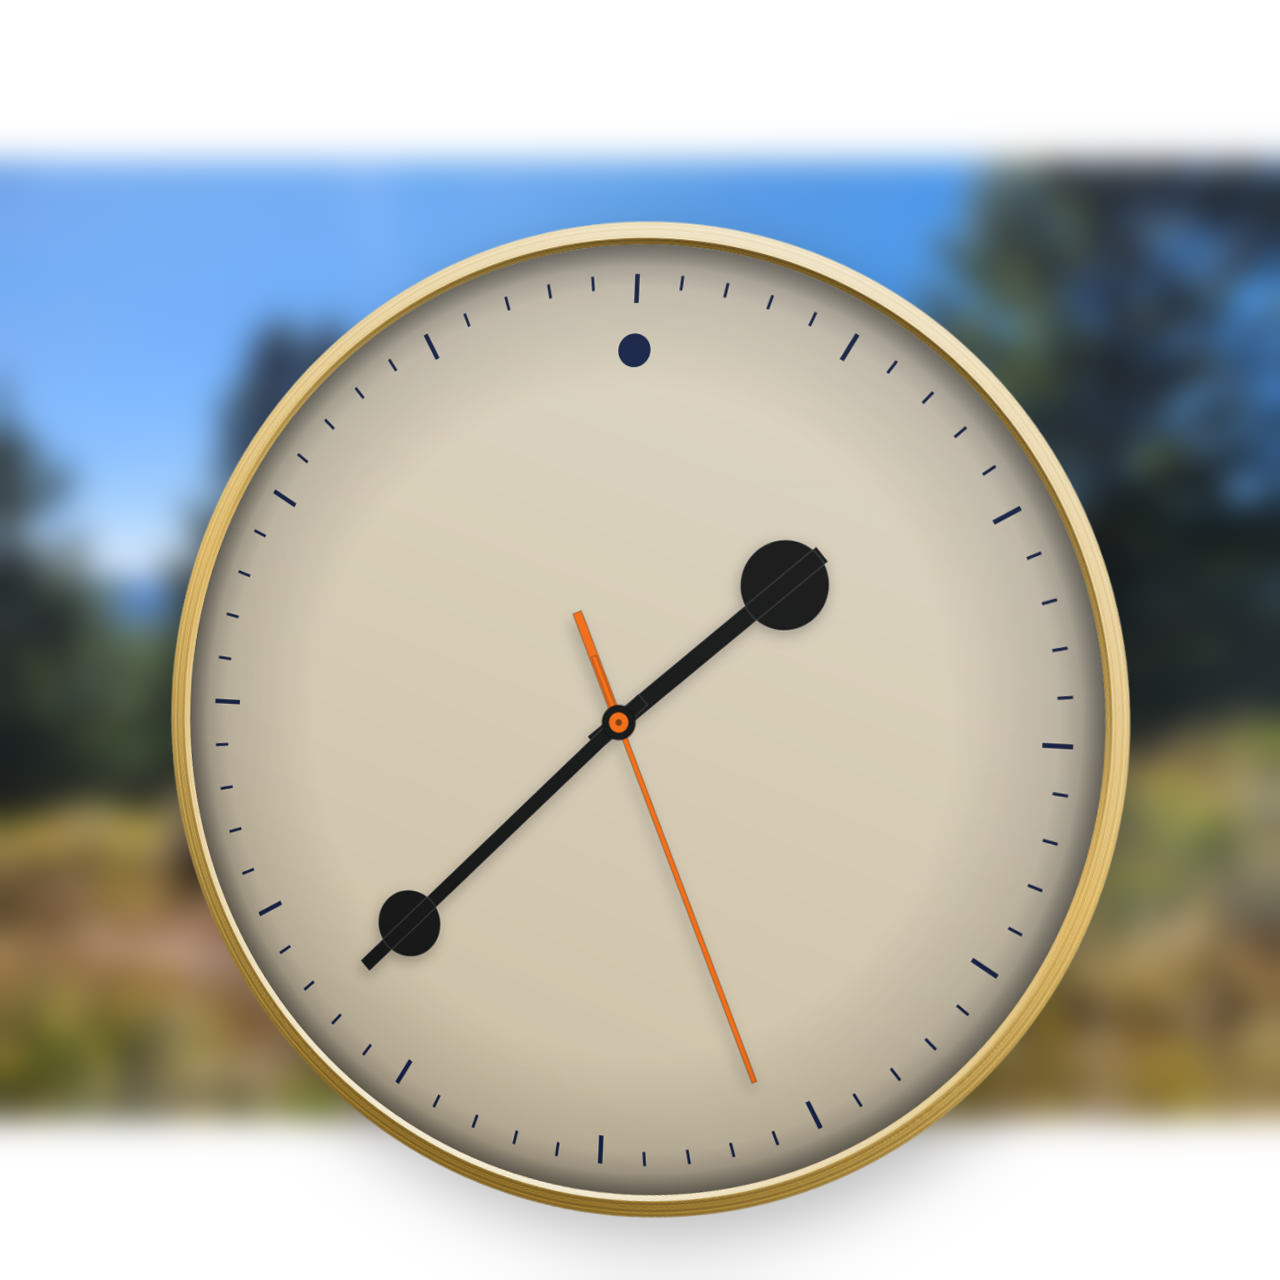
1:37:26
